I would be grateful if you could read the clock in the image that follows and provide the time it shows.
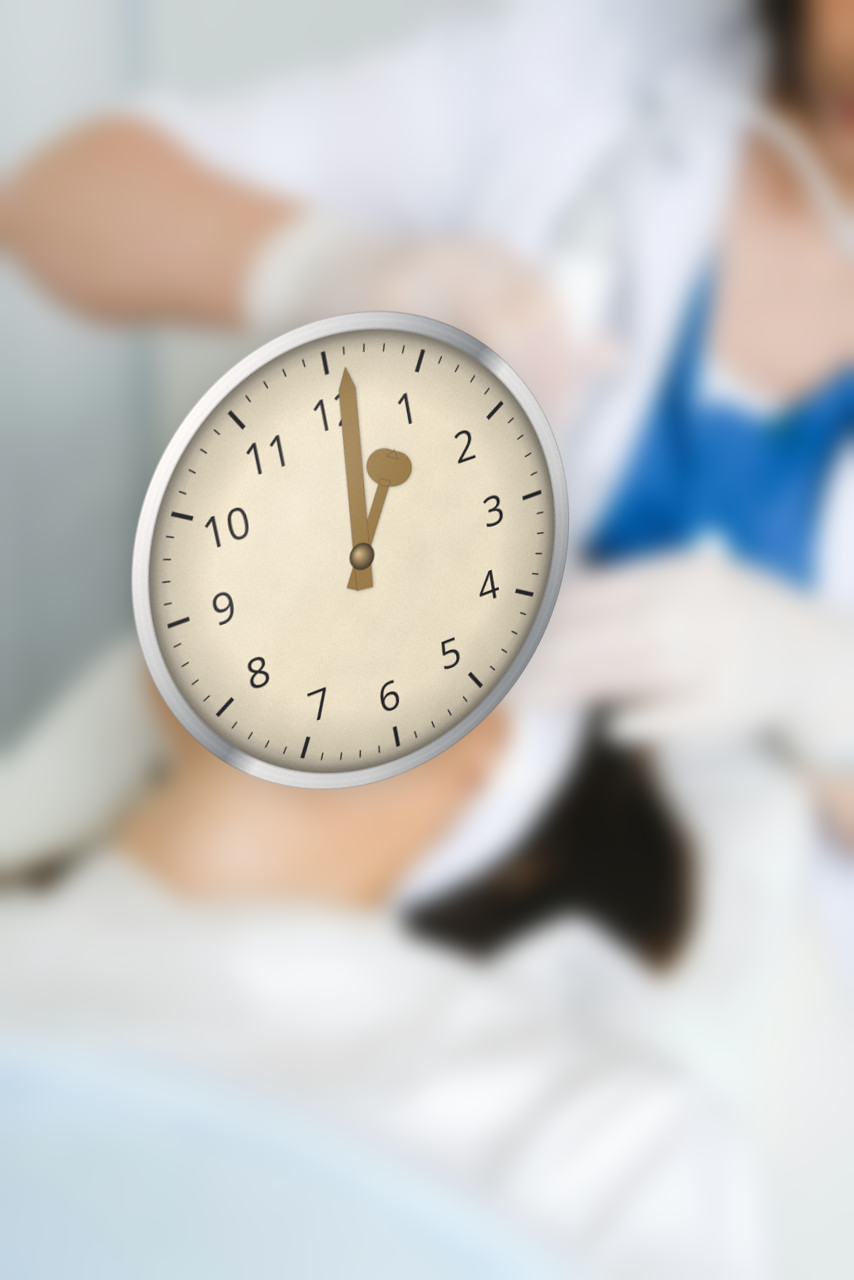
1:01
